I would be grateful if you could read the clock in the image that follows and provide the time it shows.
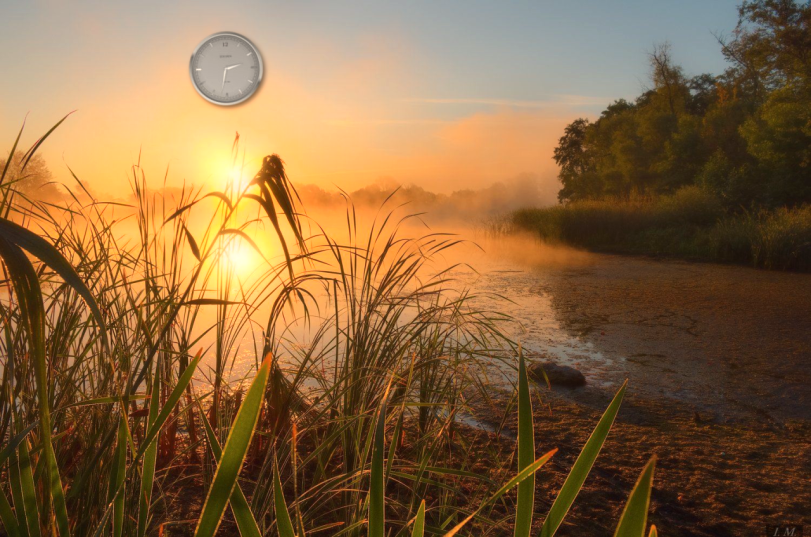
2:32
